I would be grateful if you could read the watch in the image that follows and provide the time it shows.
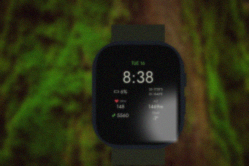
8:38
